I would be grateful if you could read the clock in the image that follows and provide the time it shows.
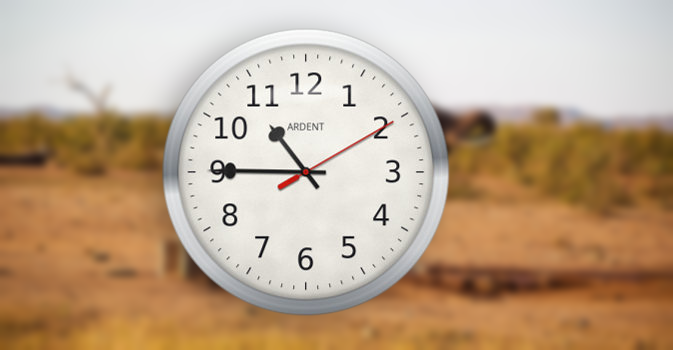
10:45:10
